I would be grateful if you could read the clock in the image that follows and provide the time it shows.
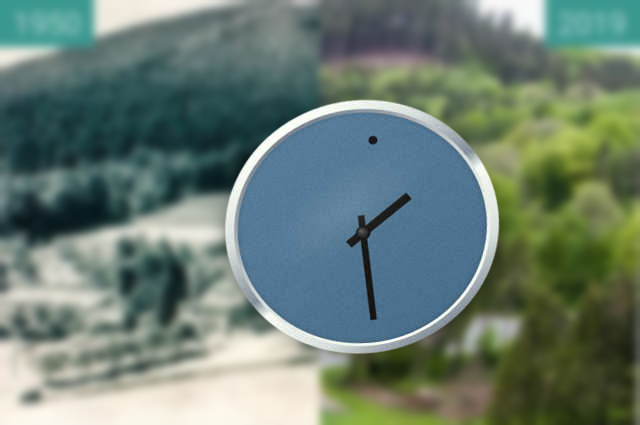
1:28
